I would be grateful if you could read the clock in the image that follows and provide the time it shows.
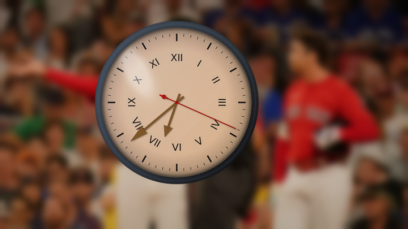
6:38:19
